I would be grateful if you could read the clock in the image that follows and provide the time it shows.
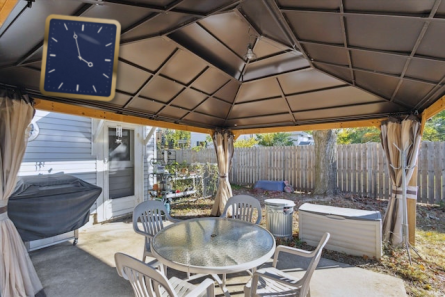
3:57
